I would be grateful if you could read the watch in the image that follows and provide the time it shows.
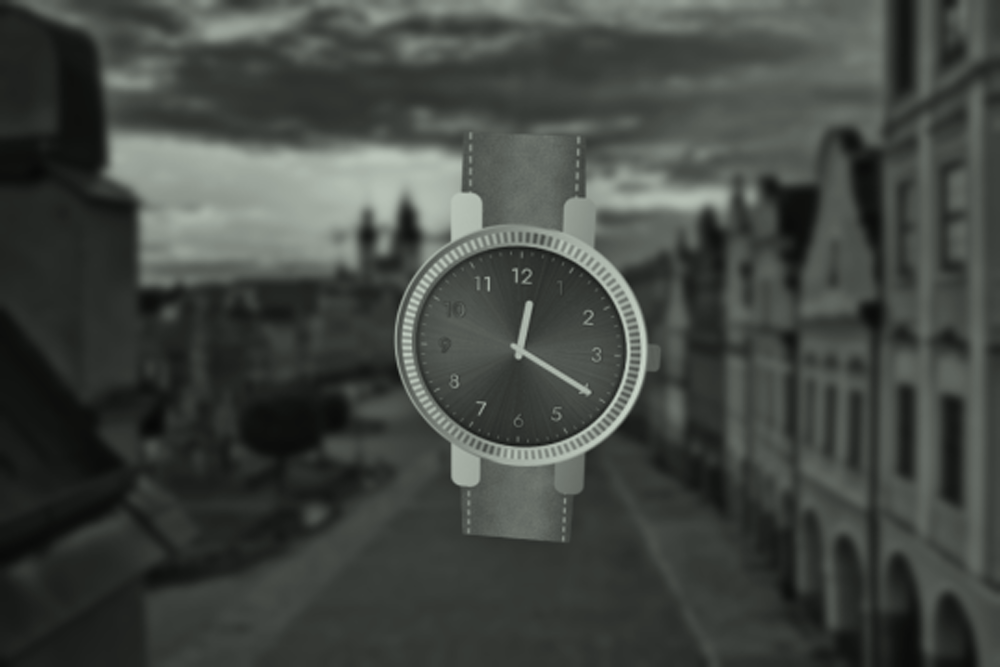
12:20
